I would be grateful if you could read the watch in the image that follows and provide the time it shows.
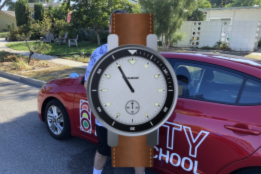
10:55
